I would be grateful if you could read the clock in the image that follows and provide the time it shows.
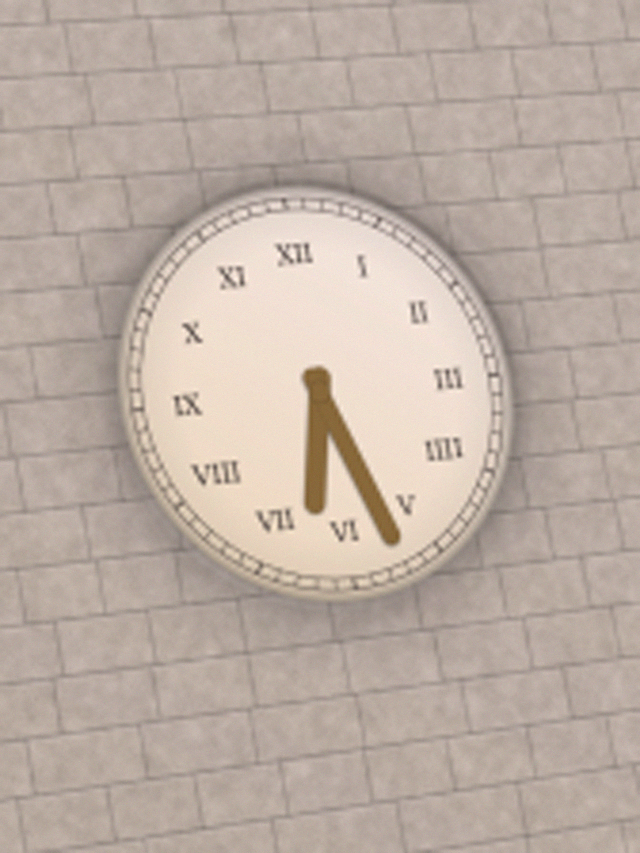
6:27
